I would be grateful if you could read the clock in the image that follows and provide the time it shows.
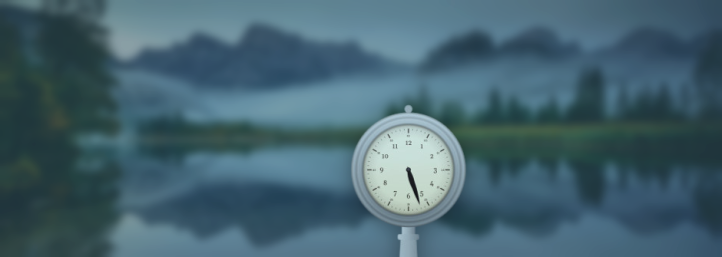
5:27
